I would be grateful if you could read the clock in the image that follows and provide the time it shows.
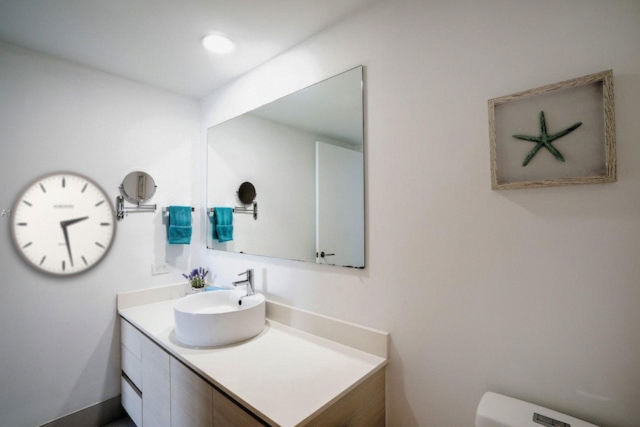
2:28
